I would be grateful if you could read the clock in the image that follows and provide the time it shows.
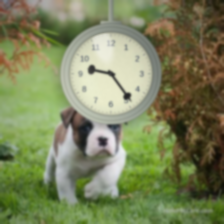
9:24
